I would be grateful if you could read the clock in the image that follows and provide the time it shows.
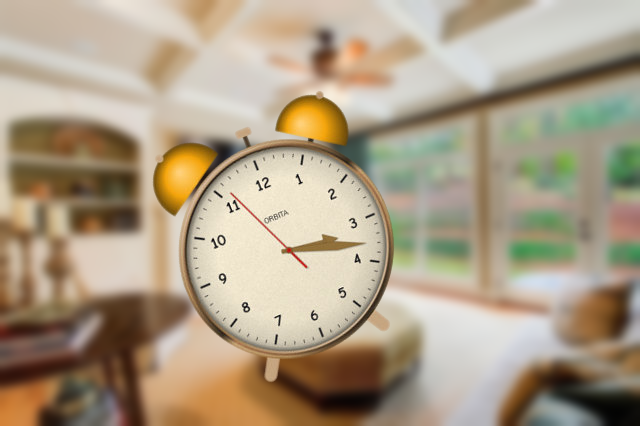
3:17:56
